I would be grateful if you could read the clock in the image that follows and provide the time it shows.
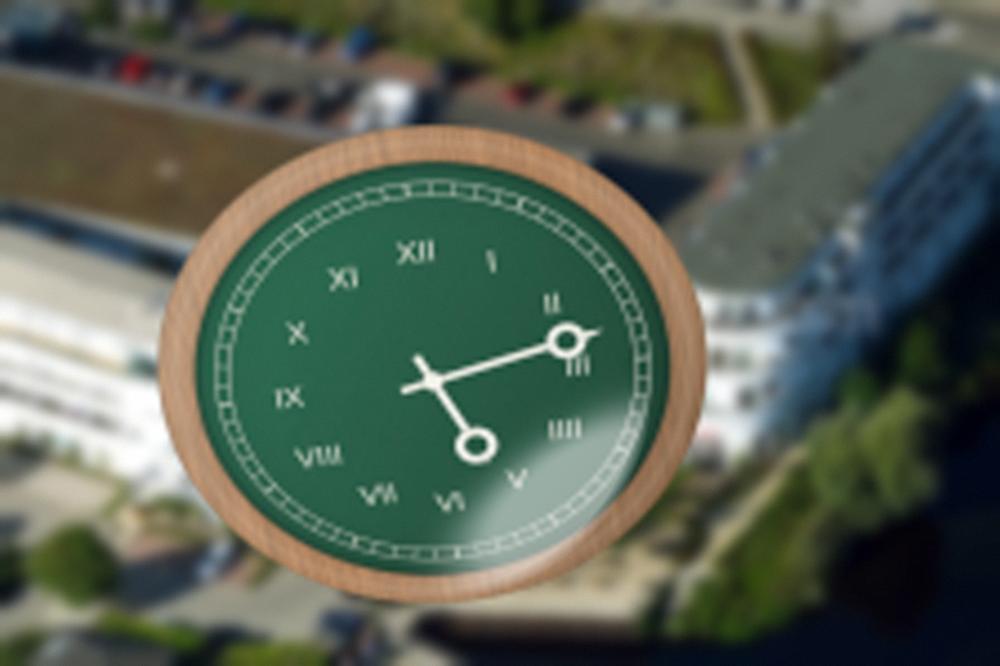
5:13
